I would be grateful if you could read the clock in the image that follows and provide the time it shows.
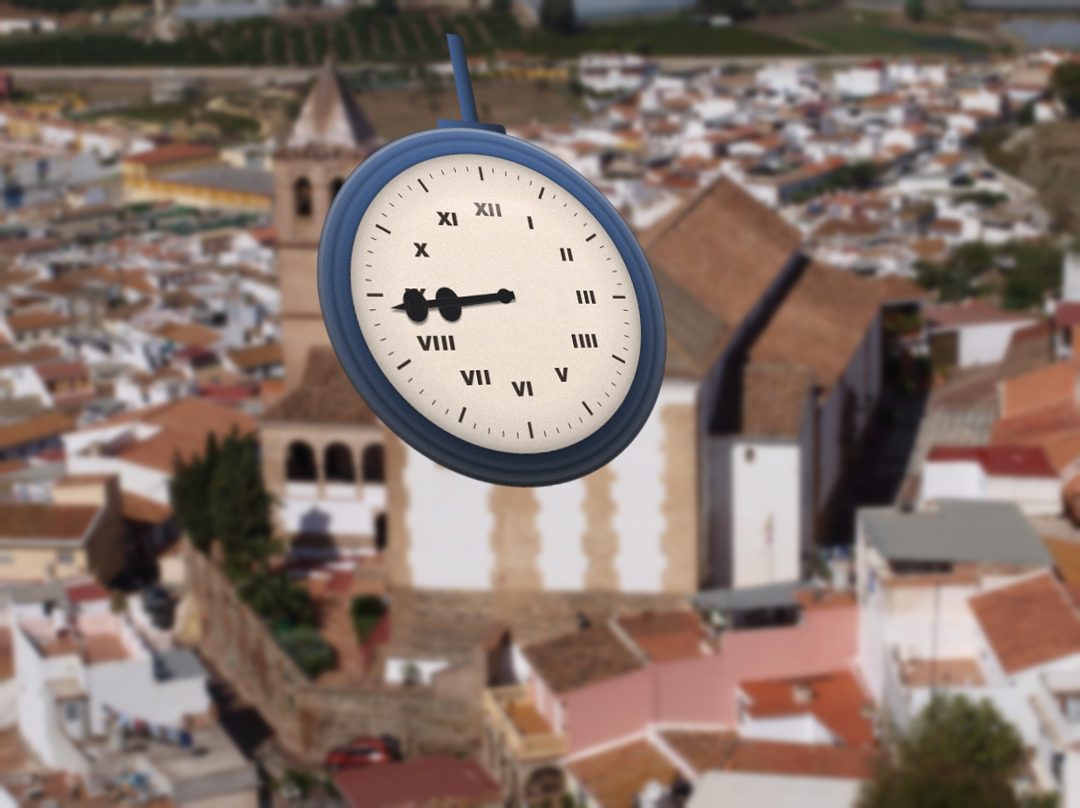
8:44
